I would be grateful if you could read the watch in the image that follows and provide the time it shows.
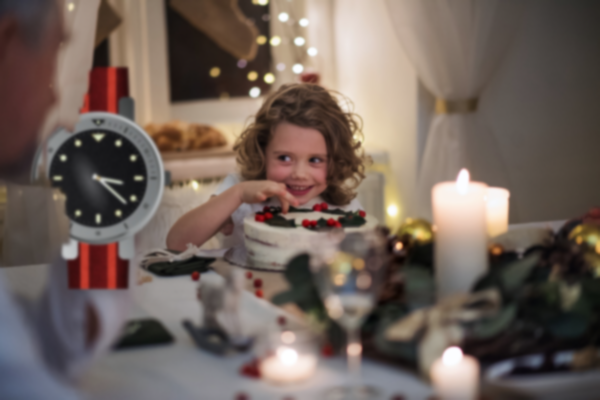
3:22
